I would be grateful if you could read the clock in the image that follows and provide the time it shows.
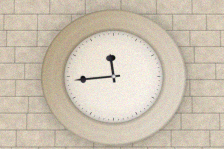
11:44
